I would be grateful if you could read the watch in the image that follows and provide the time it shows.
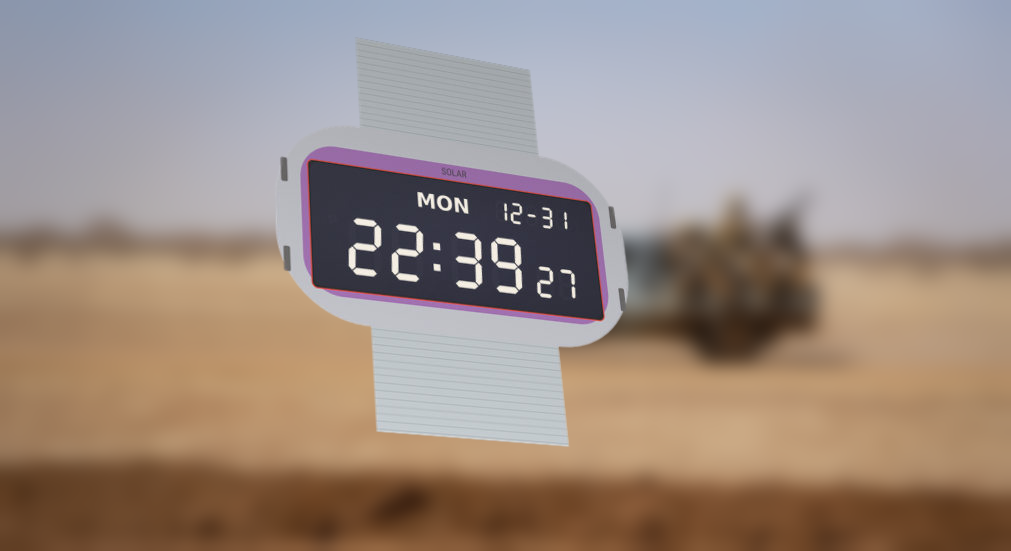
22:39:27
